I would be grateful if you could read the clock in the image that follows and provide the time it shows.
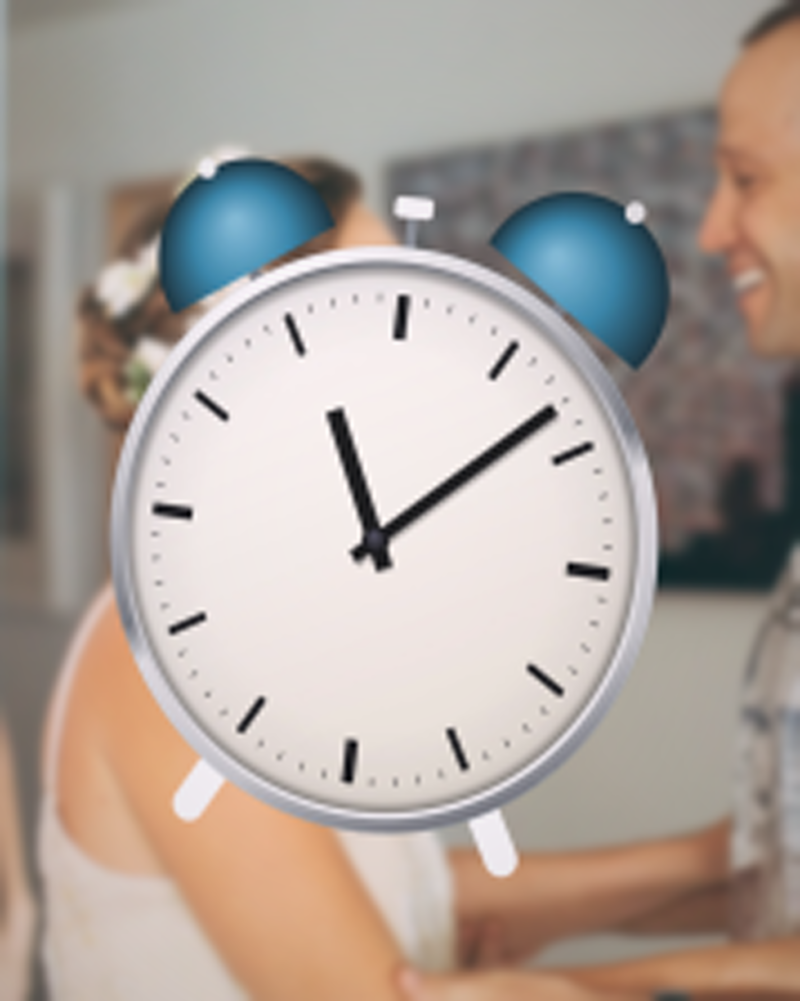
11:08
